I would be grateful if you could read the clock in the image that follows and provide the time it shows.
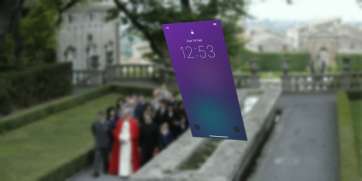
12:53
